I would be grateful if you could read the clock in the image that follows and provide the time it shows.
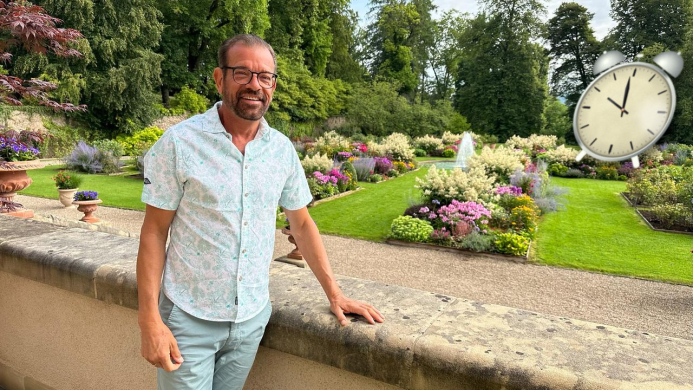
9:59
